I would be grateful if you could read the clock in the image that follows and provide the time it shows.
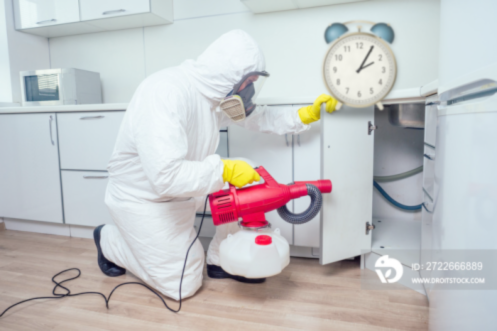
2:05
